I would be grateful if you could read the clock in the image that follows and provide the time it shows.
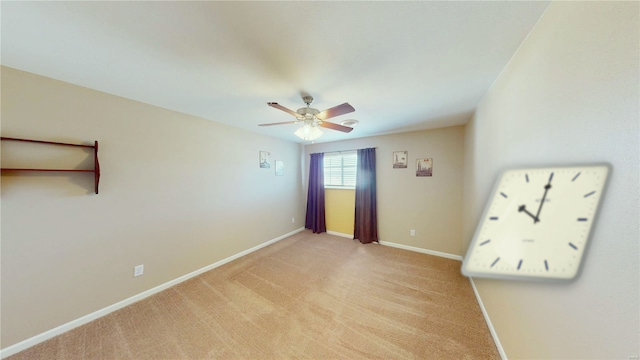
10:00
